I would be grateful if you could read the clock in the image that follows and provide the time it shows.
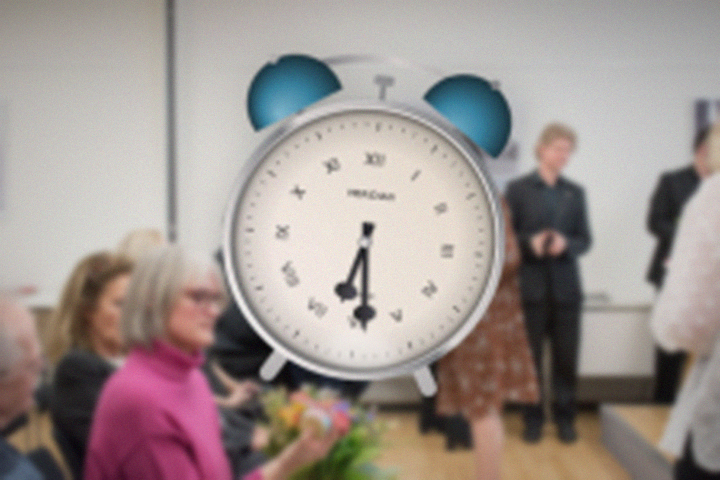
6:29
